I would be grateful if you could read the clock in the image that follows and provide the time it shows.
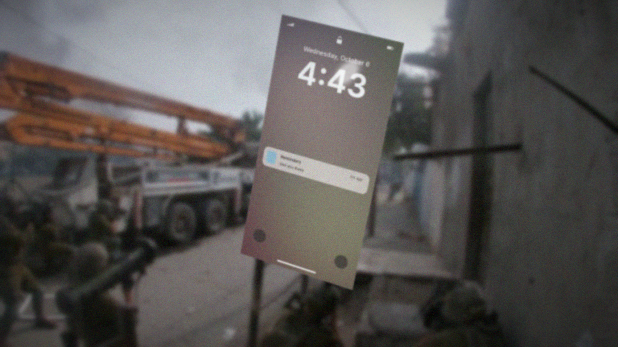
4:43
